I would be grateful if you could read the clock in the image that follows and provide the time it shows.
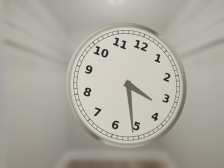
3:26
